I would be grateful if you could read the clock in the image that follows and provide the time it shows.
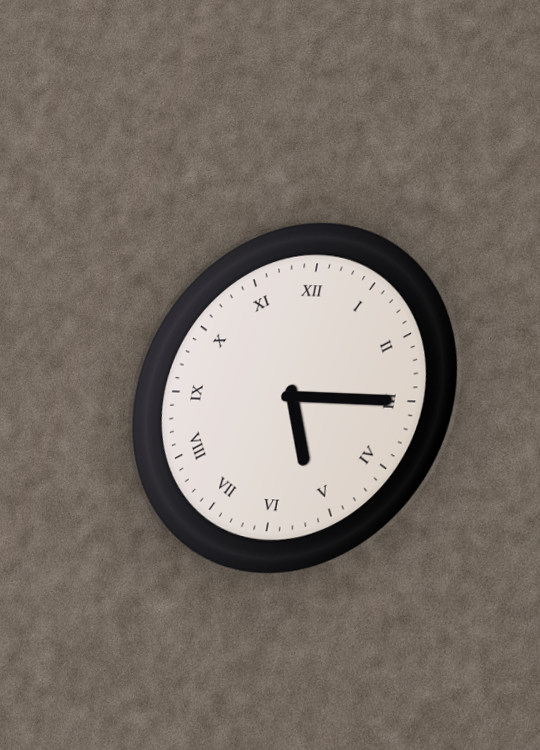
5:15
